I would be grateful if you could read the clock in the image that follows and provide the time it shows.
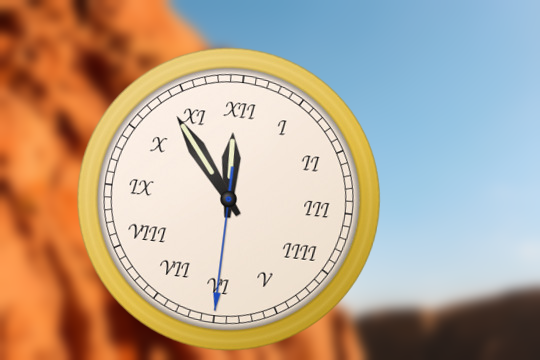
11:53:30
